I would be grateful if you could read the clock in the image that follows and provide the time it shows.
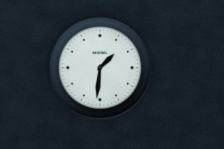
1:31
